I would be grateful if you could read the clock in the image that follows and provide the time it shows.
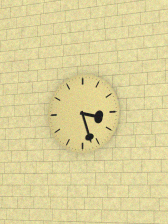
3:27
